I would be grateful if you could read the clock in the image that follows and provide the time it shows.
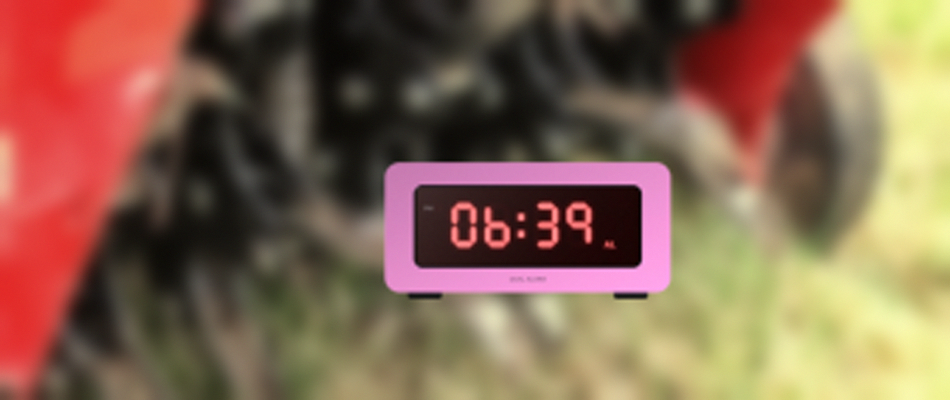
6:39
